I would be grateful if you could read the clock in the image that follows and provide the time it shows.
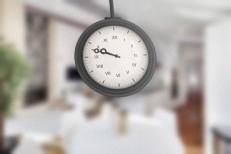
9:48
